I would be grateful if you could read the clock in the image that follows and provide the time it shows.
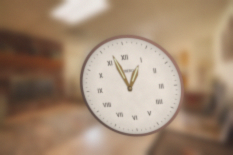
12:57
